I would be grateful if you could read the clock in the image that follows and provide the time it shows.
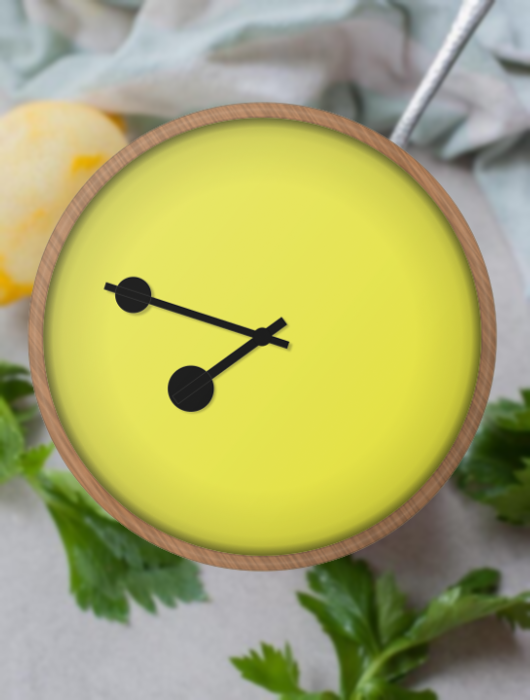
7:48
